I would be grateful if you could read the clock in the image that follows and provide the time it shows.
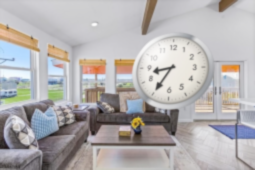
8:35
